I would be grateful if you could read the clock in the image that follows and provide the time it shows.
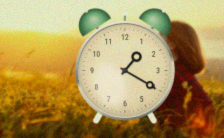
1:20
